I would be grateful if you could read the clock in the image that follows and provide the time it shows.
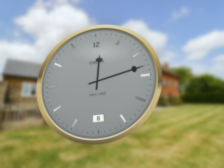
12:13
